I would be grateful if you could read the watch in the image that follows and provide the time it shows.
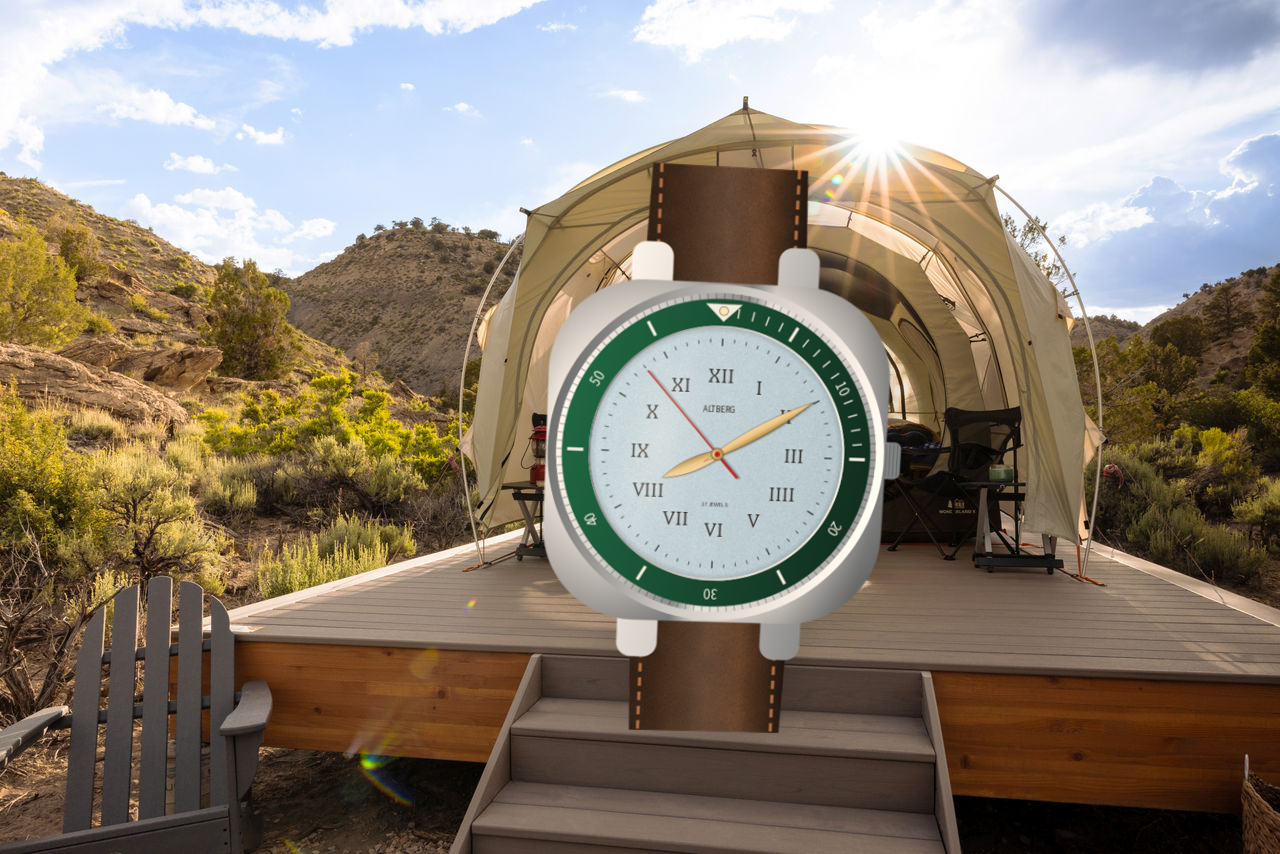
8:09:53
